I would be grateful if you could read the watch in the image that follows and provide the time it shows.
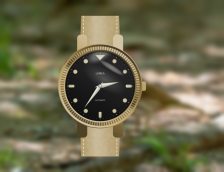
2:36
